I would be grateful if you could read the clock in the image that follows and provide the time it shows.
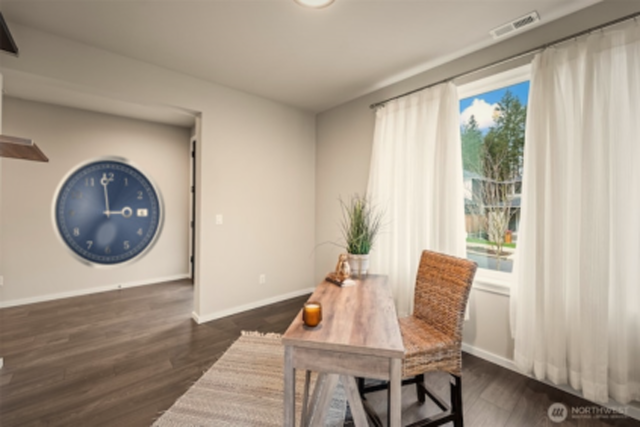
2:59
